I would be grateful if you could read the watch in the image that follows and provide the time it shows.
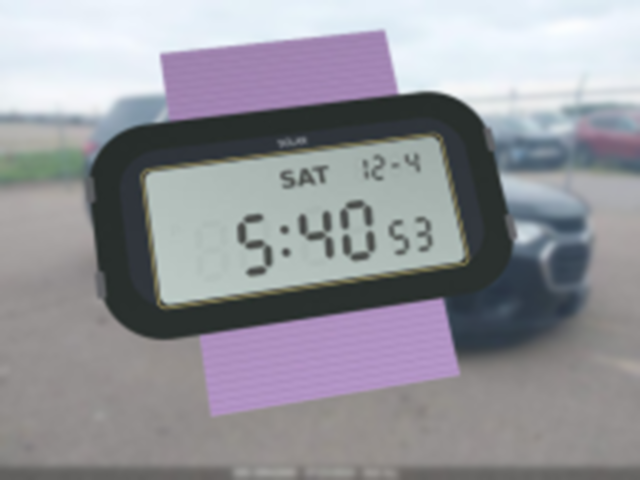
5:40:53
